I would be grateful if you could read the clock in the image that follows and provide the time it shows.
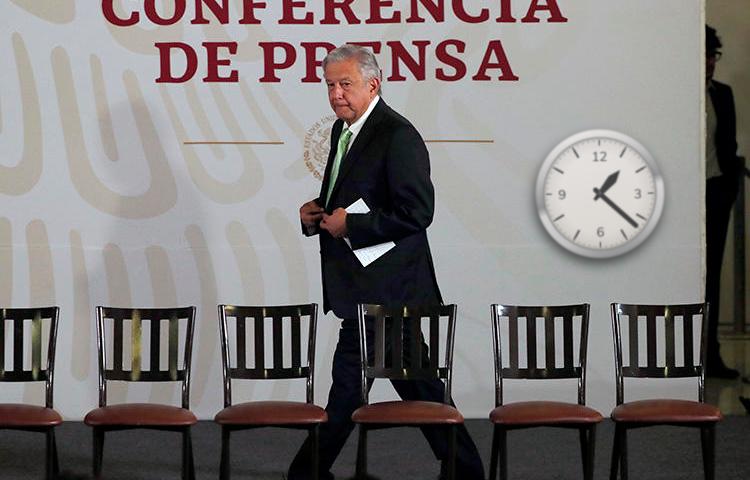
1:22
